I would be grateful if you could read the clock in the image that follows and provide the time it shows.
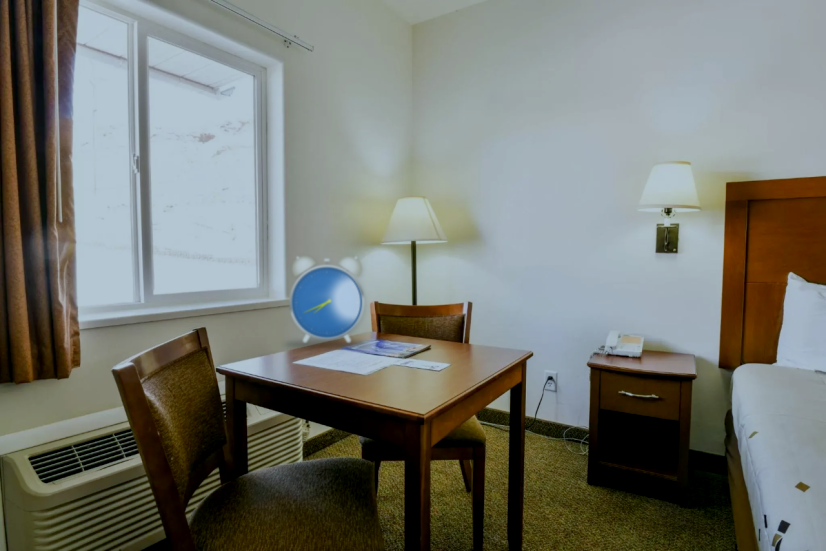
7:41
